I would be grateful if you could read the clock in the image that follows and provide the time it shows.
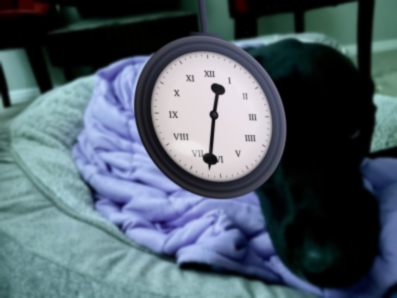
12:32
